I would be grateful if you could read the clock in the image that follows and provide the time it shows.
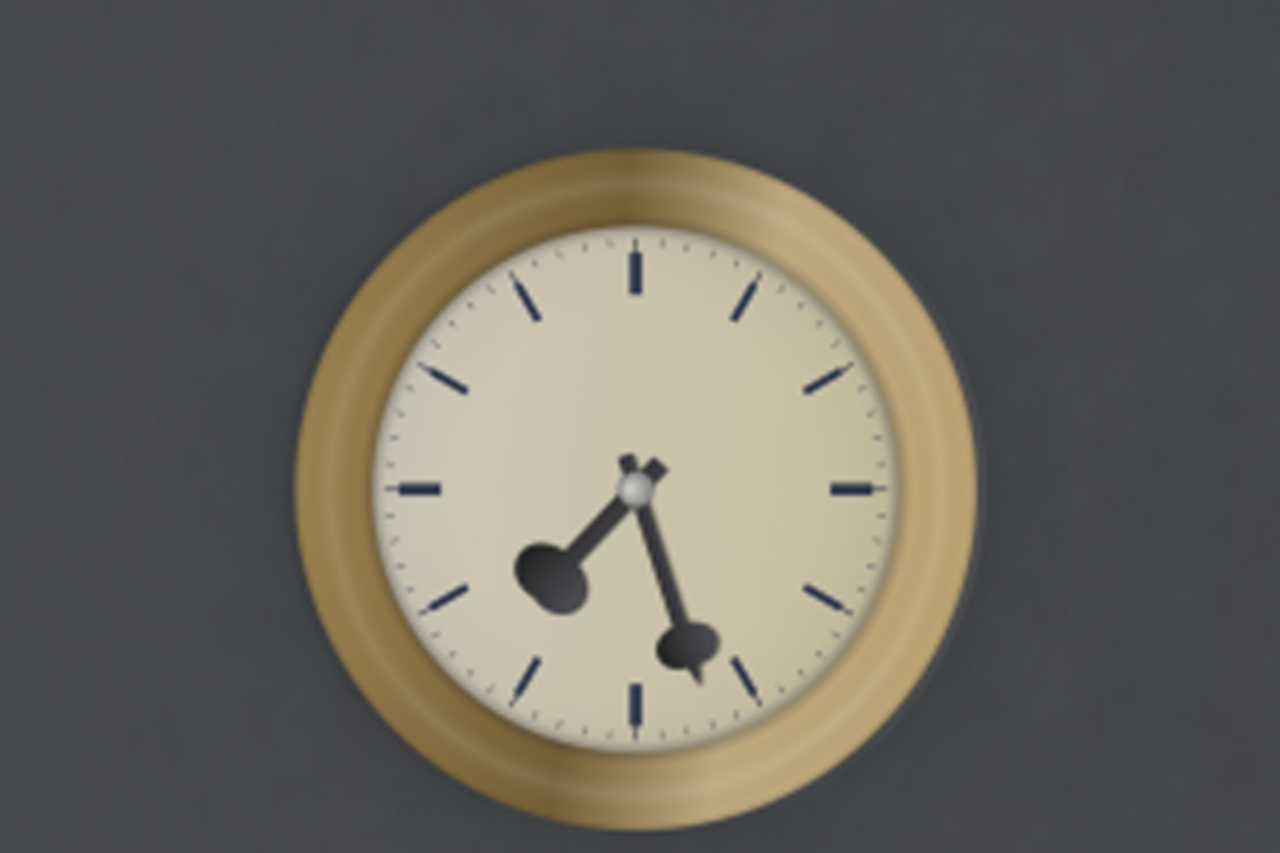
7:27
